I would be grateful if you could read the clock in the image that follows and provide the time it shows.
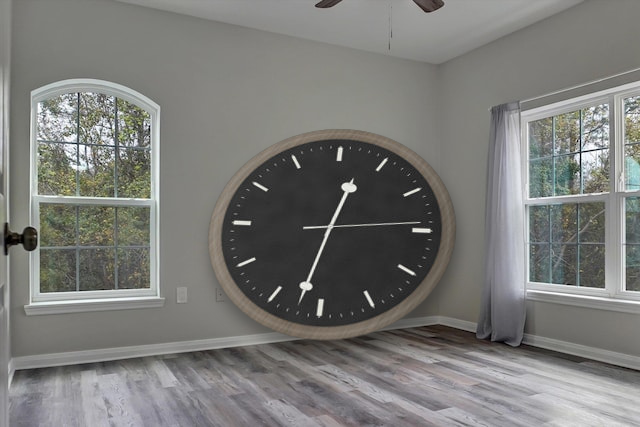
12:32:14
